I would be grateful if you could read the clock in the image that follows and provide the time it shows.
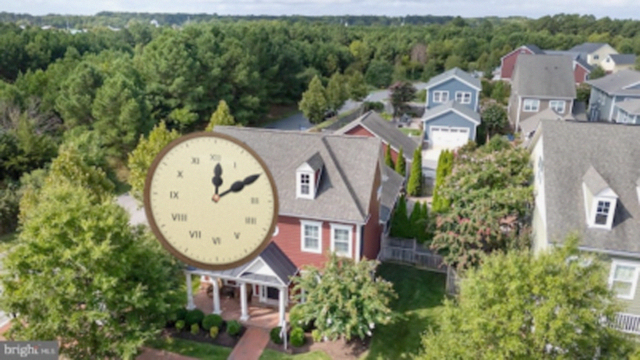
12:10
